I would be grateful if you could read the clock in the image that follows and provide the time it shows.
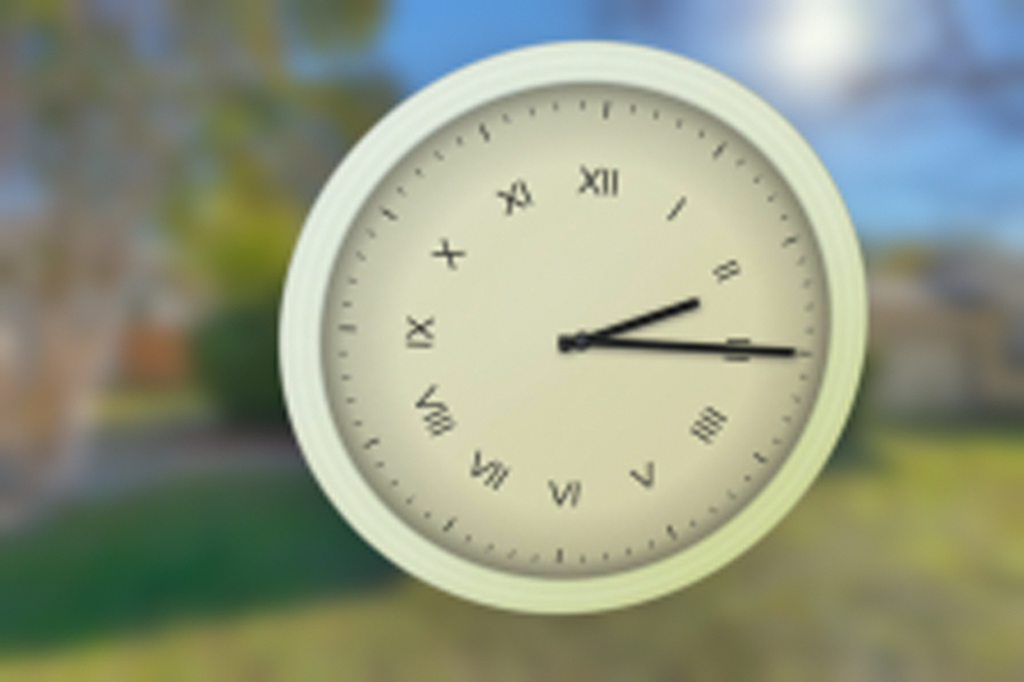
2:15
